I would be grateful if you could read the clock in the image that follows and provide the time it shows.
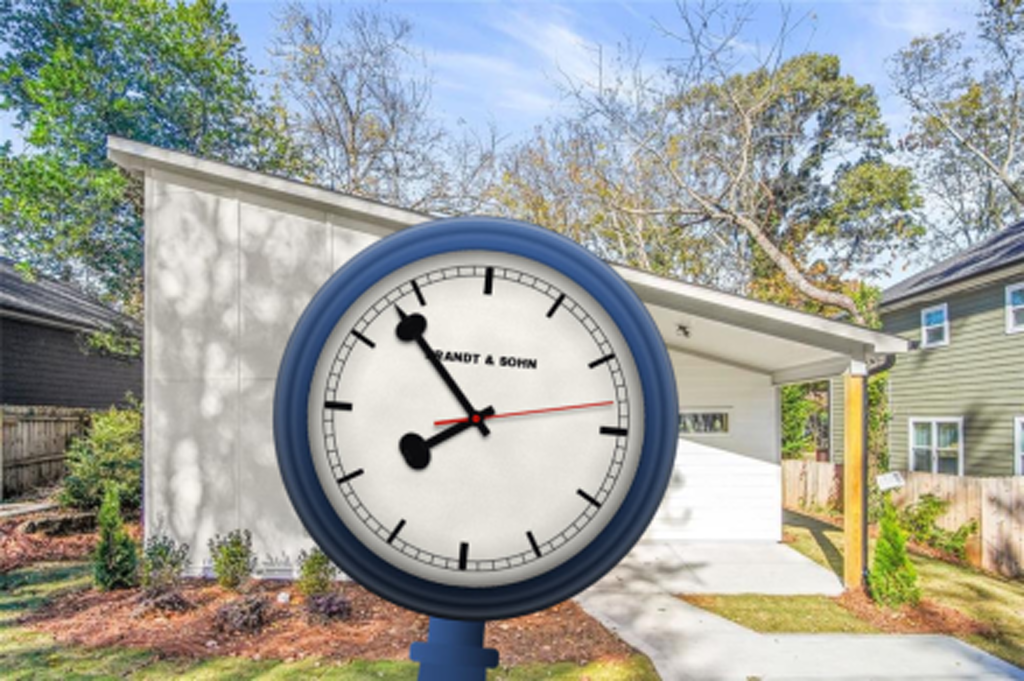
7:53:13
